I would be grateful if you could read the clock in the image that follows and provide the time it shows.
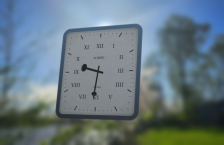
9:31
